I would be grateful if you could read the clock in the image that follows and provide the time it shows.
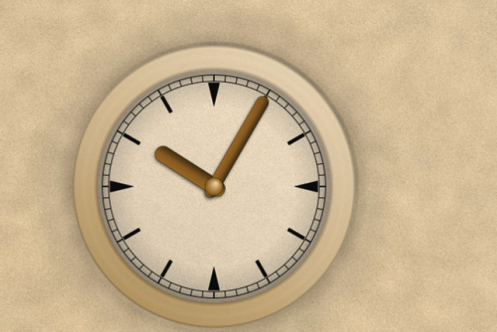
10:05
